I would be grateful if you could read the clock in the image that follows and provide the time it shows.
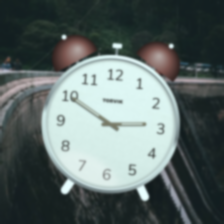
2:50
